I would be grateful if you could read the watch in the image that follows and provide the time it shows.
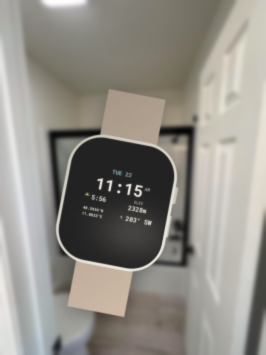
11:15
